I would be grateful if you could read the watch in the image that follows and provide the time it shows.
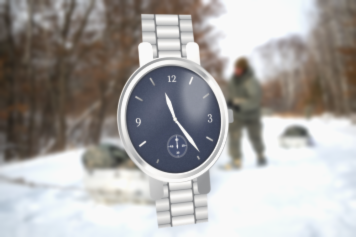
11:24
